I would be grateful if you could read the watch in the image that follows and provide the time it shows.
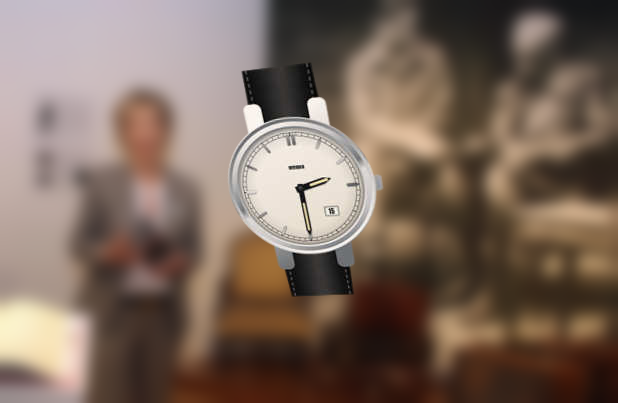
2:30
